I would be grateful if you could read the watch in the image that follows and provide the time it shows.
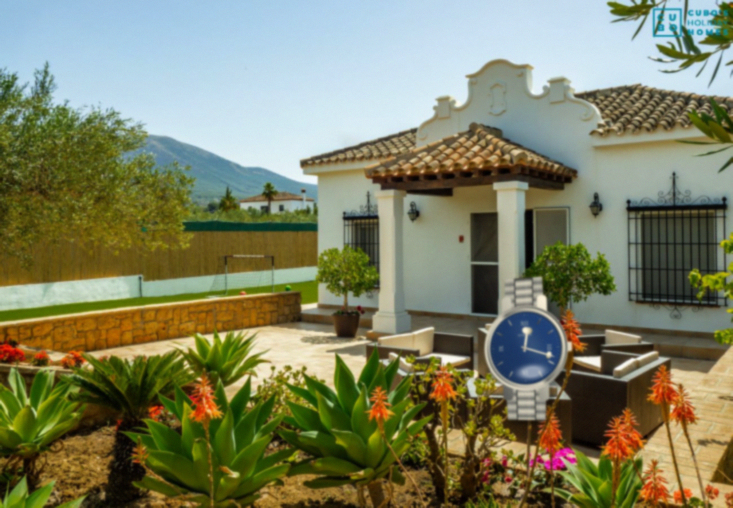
12:18
